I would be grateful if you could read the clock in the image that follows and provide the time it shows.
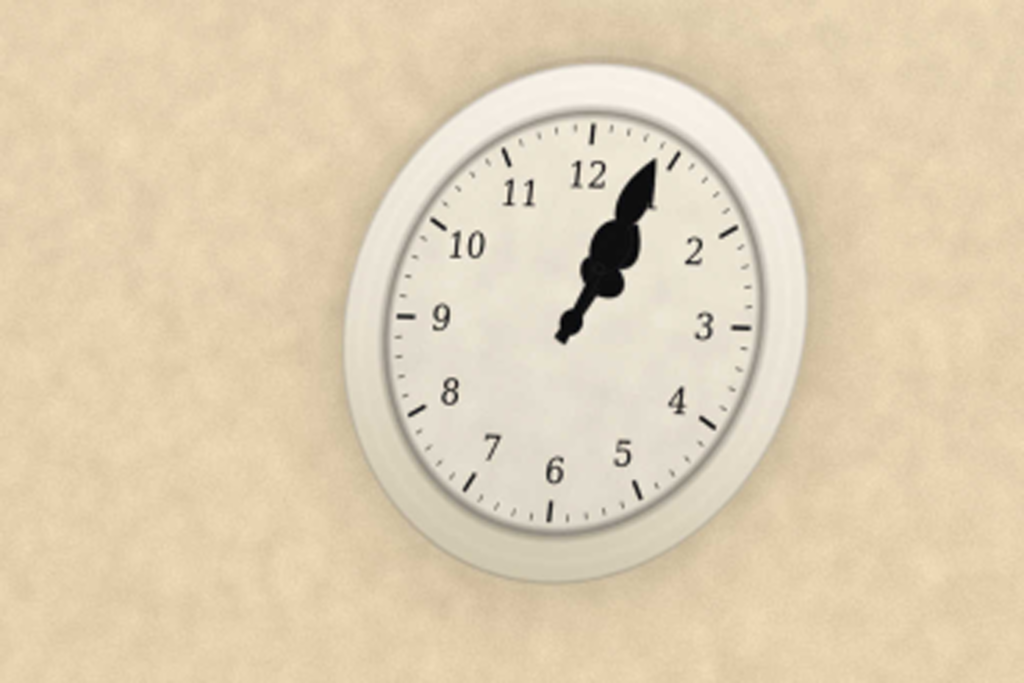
1:04
